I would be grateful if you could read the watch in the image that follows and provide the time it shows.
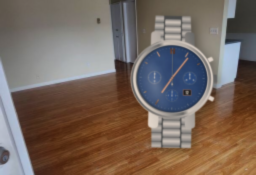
7:06
